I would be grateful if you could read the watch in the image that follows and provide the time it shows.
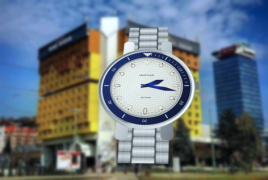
2:17
